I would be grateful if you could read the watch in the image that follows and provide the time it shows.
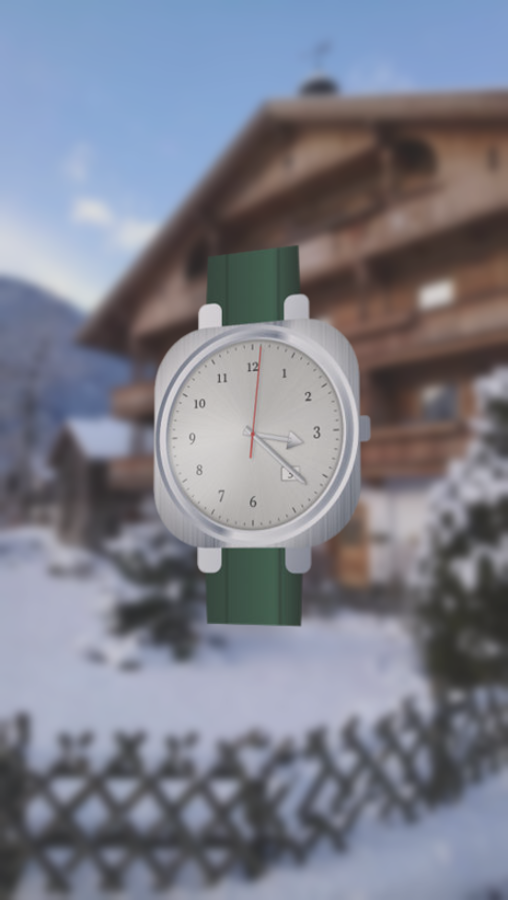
3:22:01
